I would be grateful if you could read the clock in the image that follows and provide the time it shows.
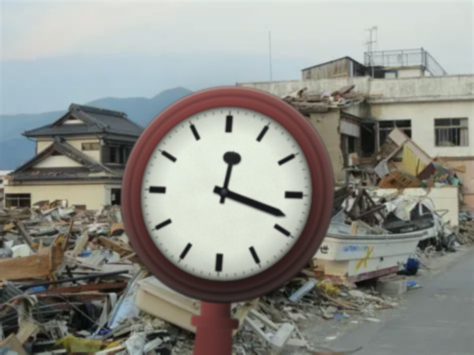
12:18
